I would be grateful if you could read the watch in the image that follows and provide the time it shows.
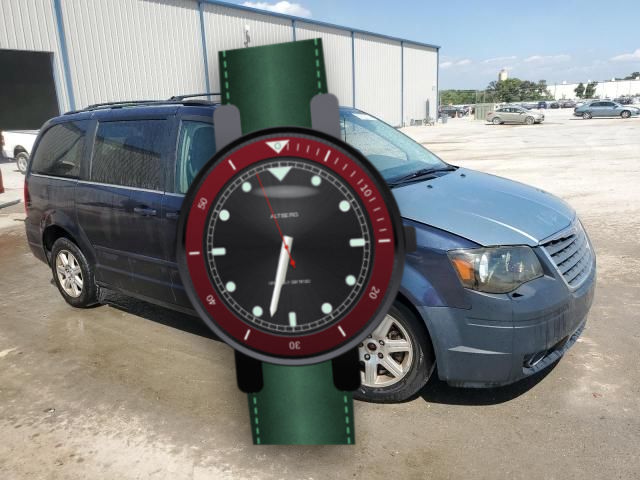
6:32:57
